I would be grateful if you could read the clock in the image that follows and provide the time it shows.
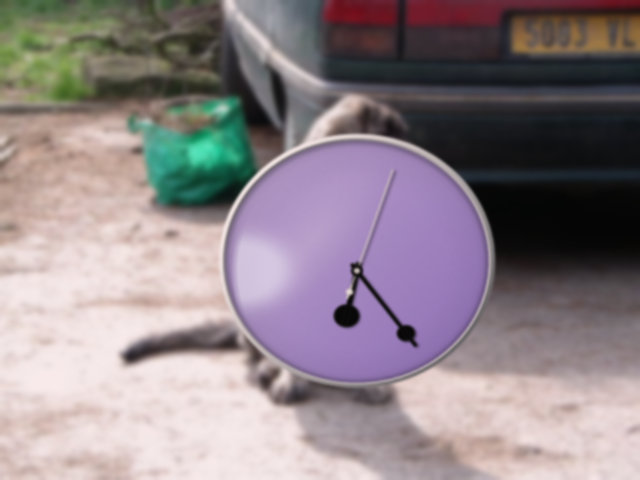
6:24:03
